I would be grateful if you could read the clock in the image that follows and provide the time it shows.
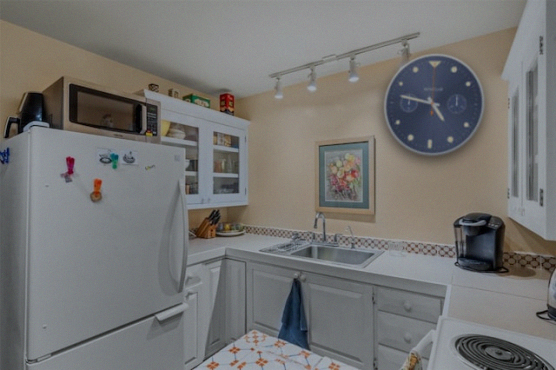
4:47
